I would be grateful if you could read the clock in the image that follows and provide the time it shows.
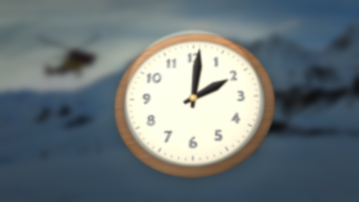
2:01
